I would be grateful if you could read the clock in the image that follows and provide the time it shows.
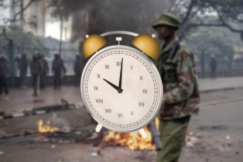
10:01
